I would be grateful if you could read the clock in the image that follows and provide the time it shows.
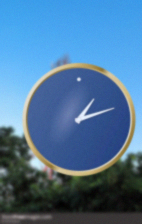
1:12
